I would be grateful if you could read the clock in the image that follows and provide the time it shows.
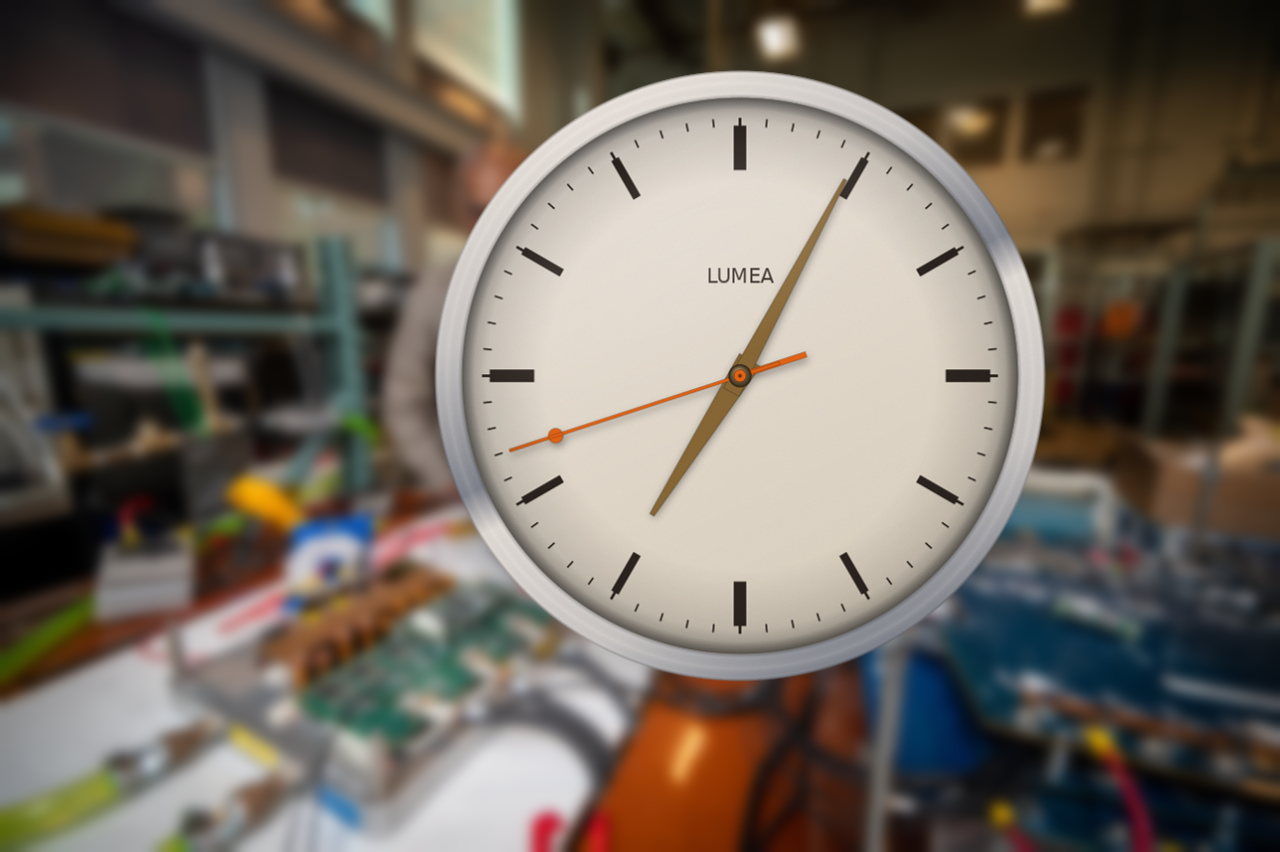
7:04:42
